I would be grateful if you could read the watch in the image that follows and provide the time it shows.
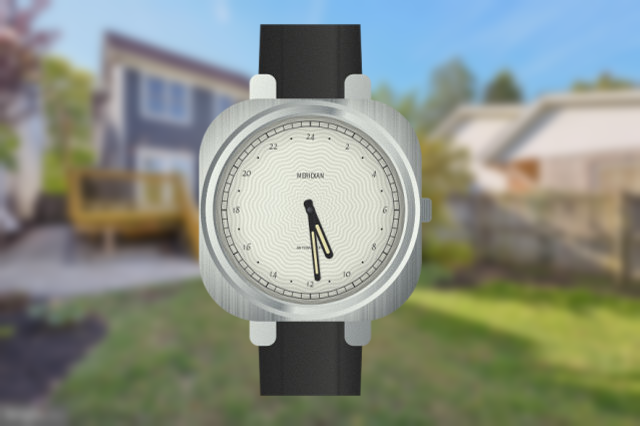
10:29
